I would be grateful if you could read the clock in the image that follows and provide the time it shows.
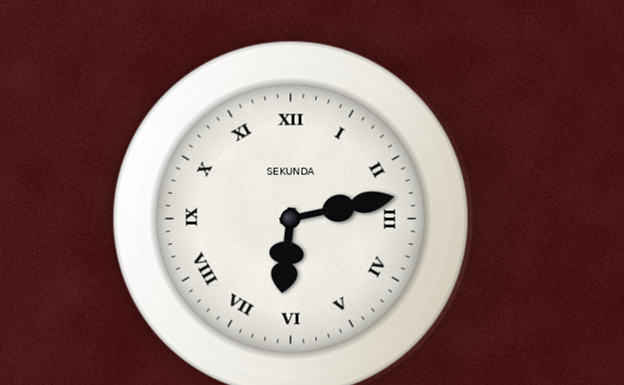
6:13
